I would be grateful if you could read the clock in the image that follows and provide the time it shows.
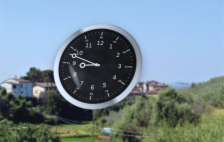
8:48
